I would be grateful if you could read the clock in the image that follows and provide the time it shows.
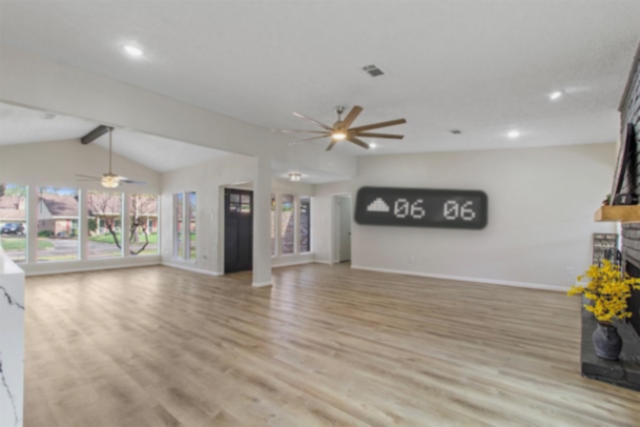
6:06
